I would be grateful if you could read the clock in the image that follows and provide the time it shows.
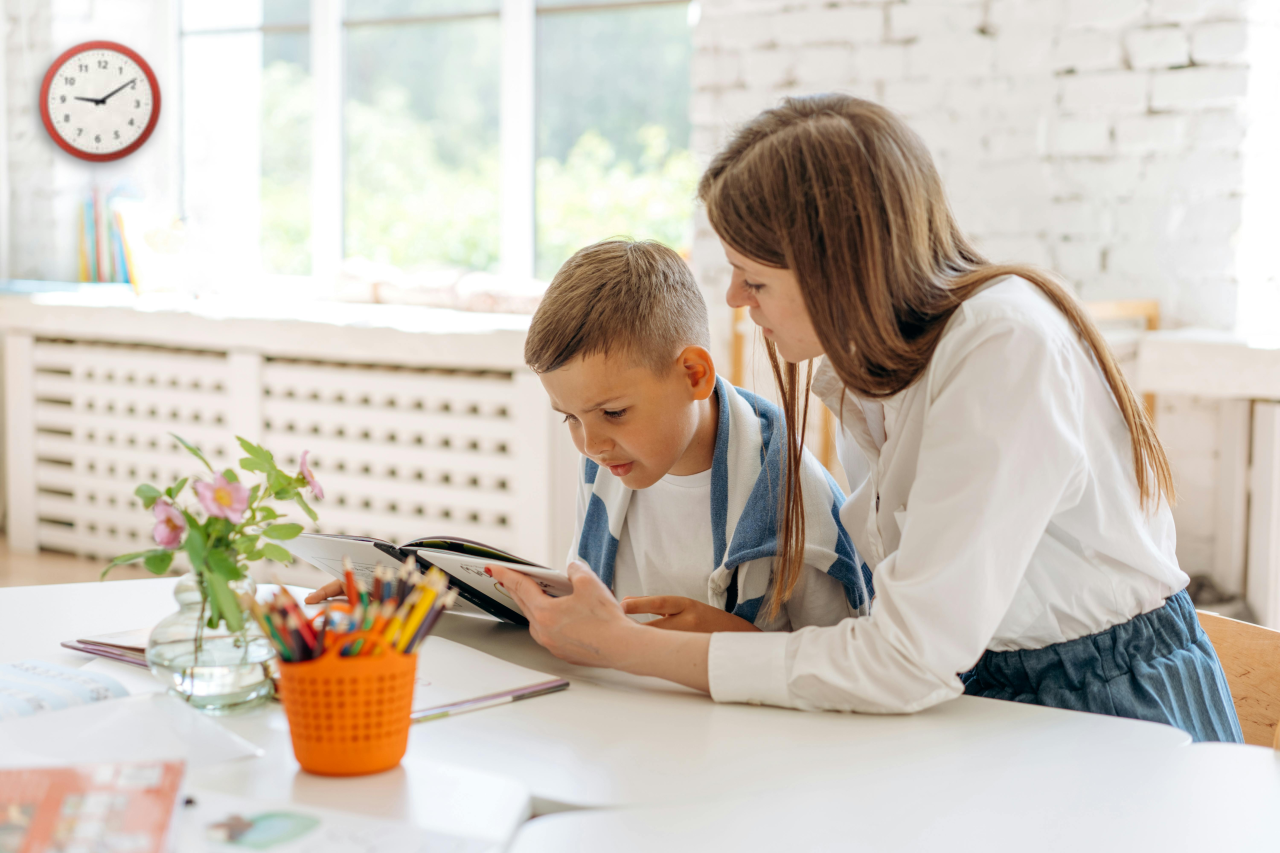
9:09
